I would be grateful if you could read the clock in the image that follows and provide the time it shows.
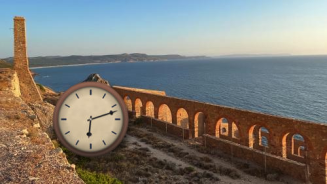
6:12
